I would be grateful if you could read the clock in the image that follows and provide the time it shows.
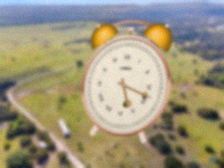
5:18
